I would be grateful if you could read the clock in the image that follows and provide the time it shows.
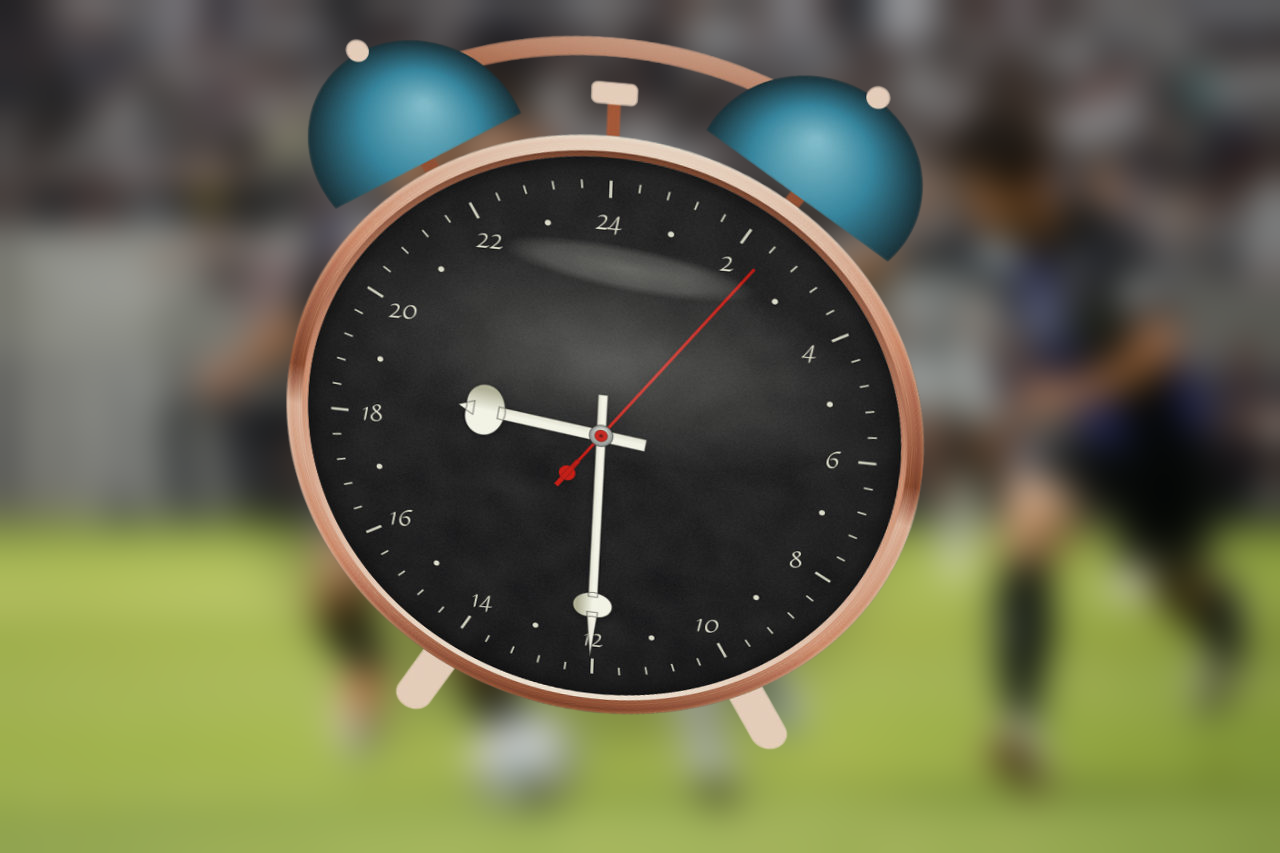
18:30:06
